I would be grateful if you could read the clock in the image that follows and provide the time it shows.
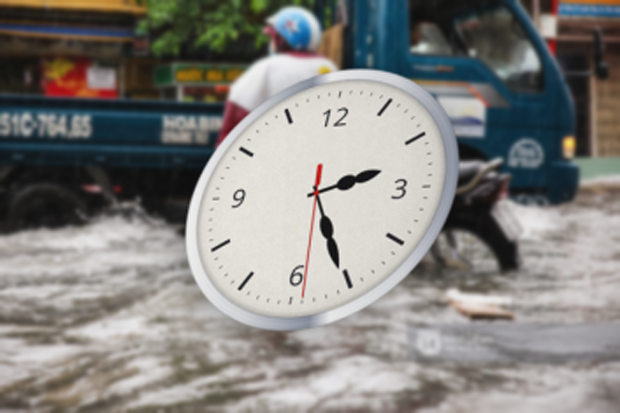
2:25:29
